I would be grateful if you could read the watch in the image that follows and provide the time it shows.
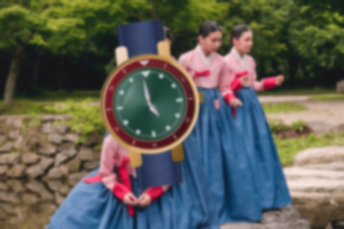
4:59
